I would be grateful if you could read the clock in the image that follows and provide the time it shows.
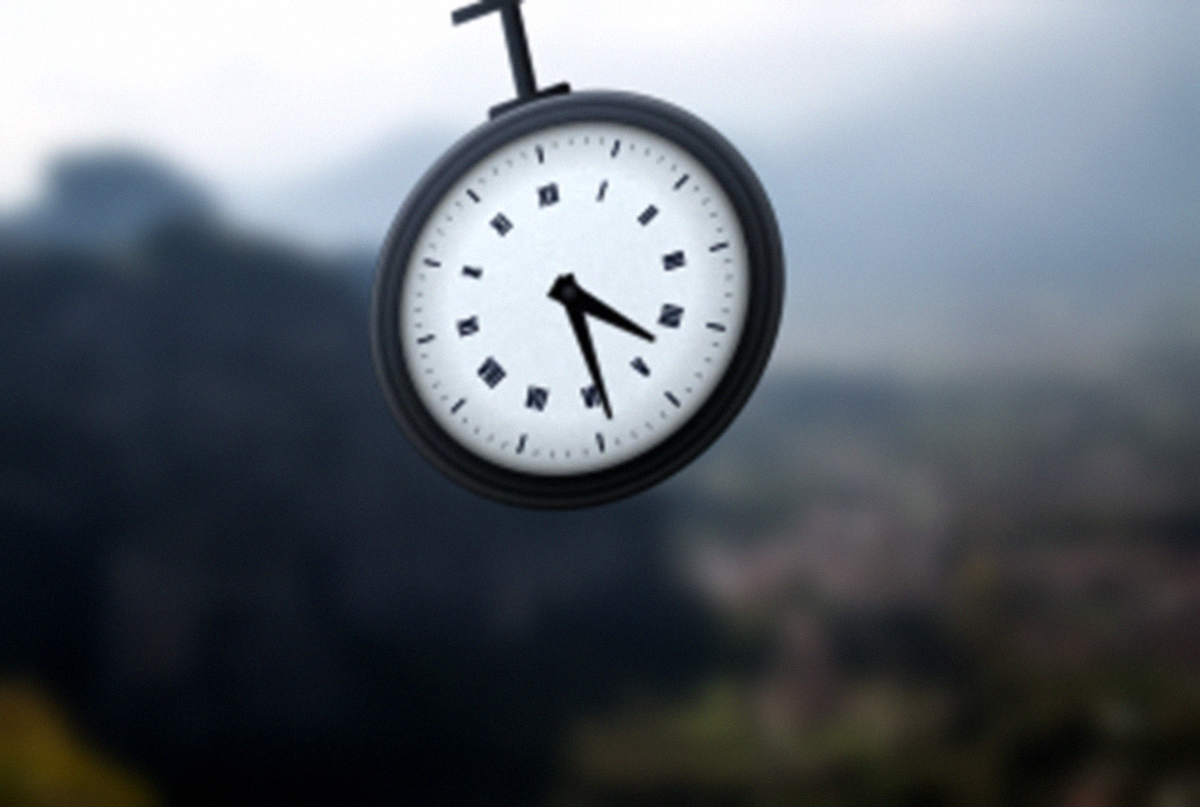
4:29
